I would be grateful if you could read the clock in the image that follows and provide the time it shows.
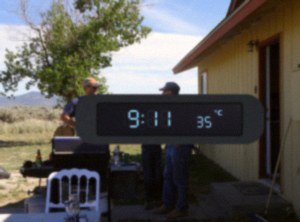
9:11
